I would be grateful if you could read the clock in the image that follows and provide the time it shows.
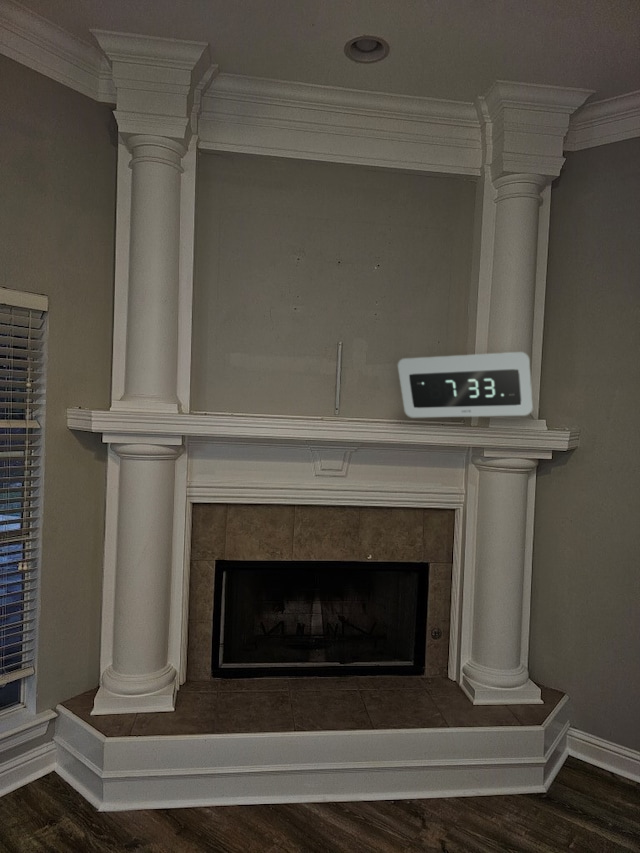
7:33
